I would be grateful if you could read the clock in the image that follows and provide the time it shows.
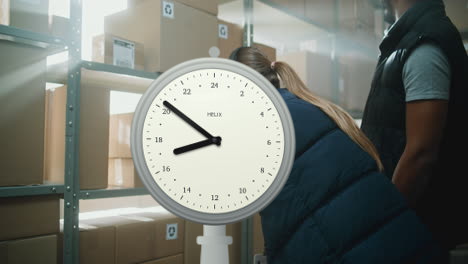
16:51
